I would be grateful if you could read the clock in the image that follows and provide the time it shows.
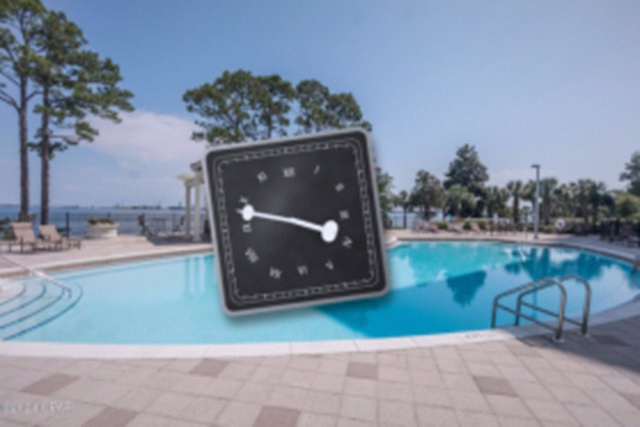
3:48
